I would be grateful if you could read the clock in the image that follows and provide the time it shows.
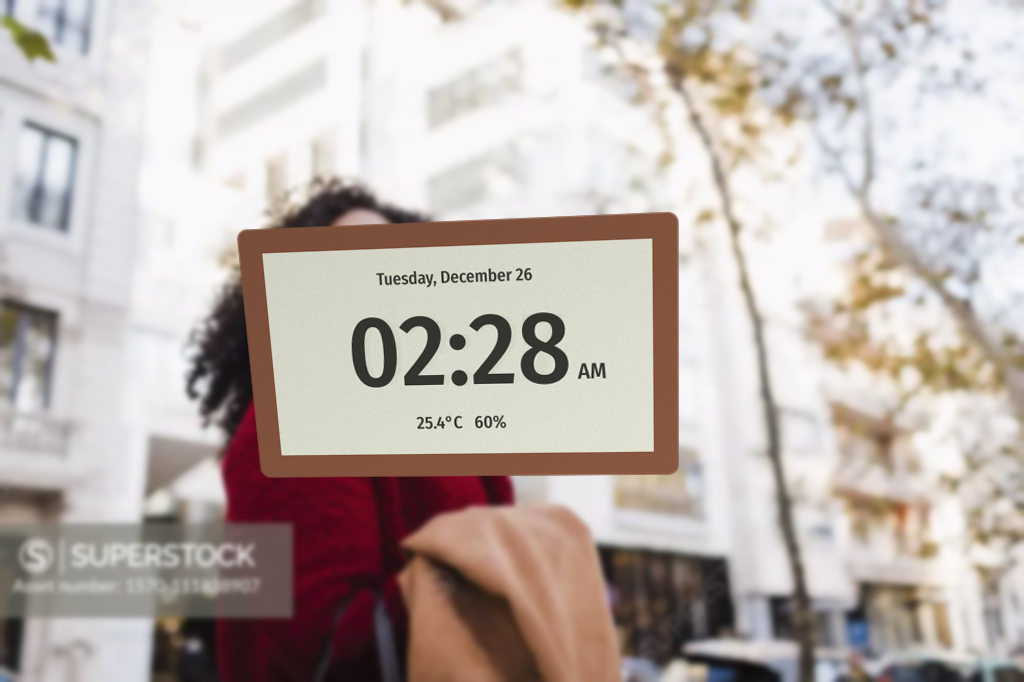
2:28
